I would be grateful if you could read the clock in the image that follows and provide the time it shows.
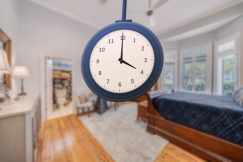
4:00
